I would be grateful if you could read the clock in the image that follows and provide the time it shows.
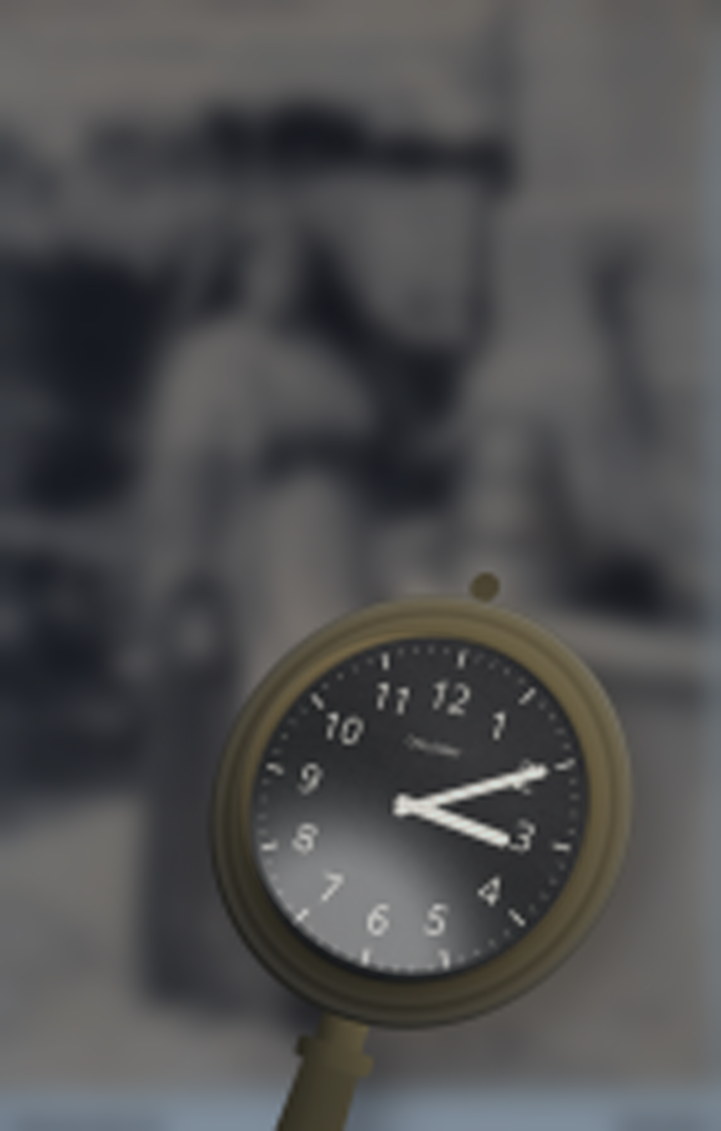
3:10
